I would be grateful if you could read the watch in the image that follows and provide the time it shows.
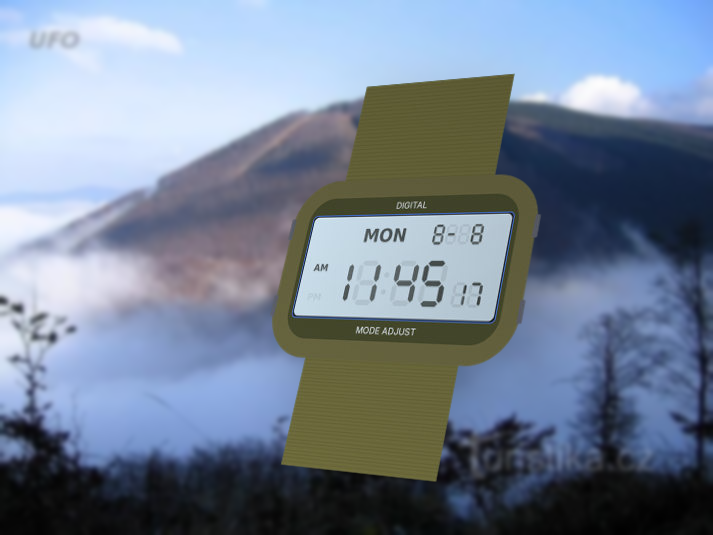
11:45:17
